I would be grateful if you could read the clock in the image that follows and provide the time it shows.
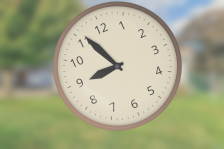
8:56
